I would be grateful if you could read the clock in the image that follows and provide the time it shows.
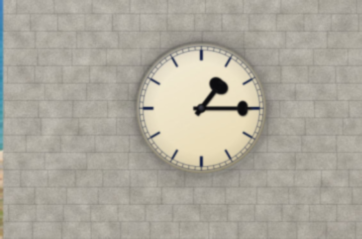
1:15
